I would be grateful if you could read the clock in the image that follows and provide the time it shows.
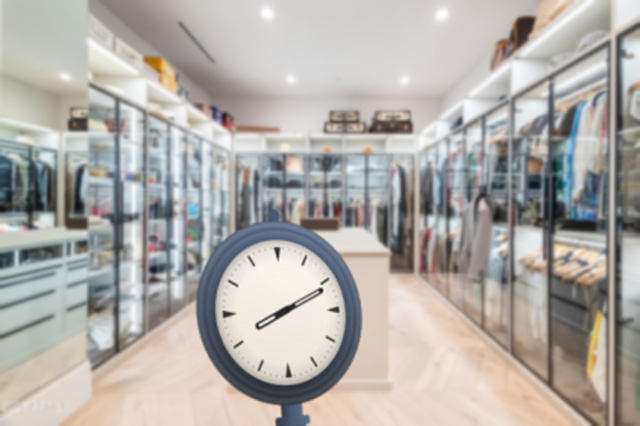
8:11
